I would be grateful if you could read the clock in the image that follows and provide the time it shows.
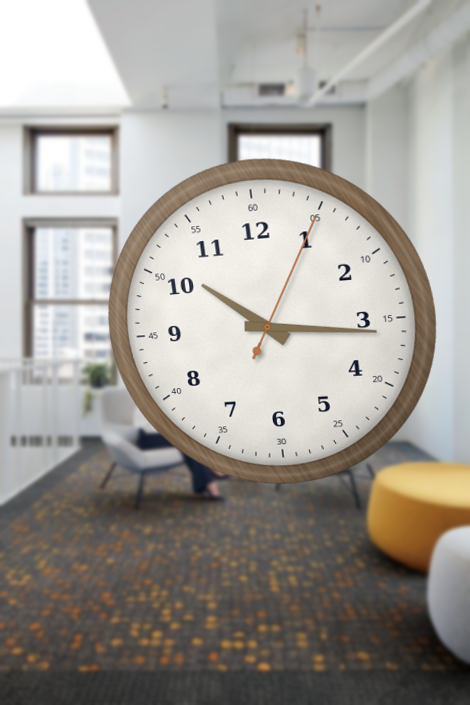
10:16:05
